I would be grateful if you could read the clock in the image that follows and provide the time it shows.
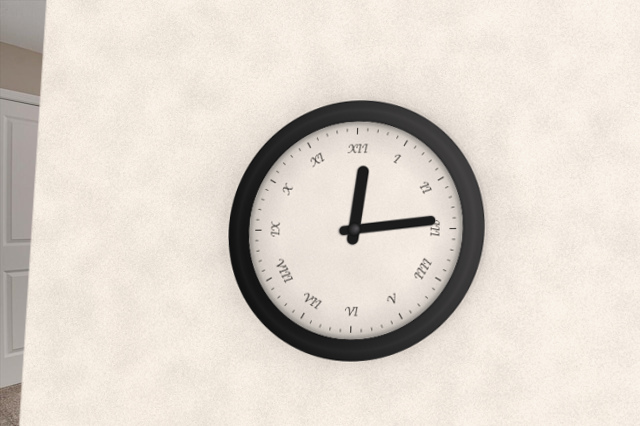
12:14
